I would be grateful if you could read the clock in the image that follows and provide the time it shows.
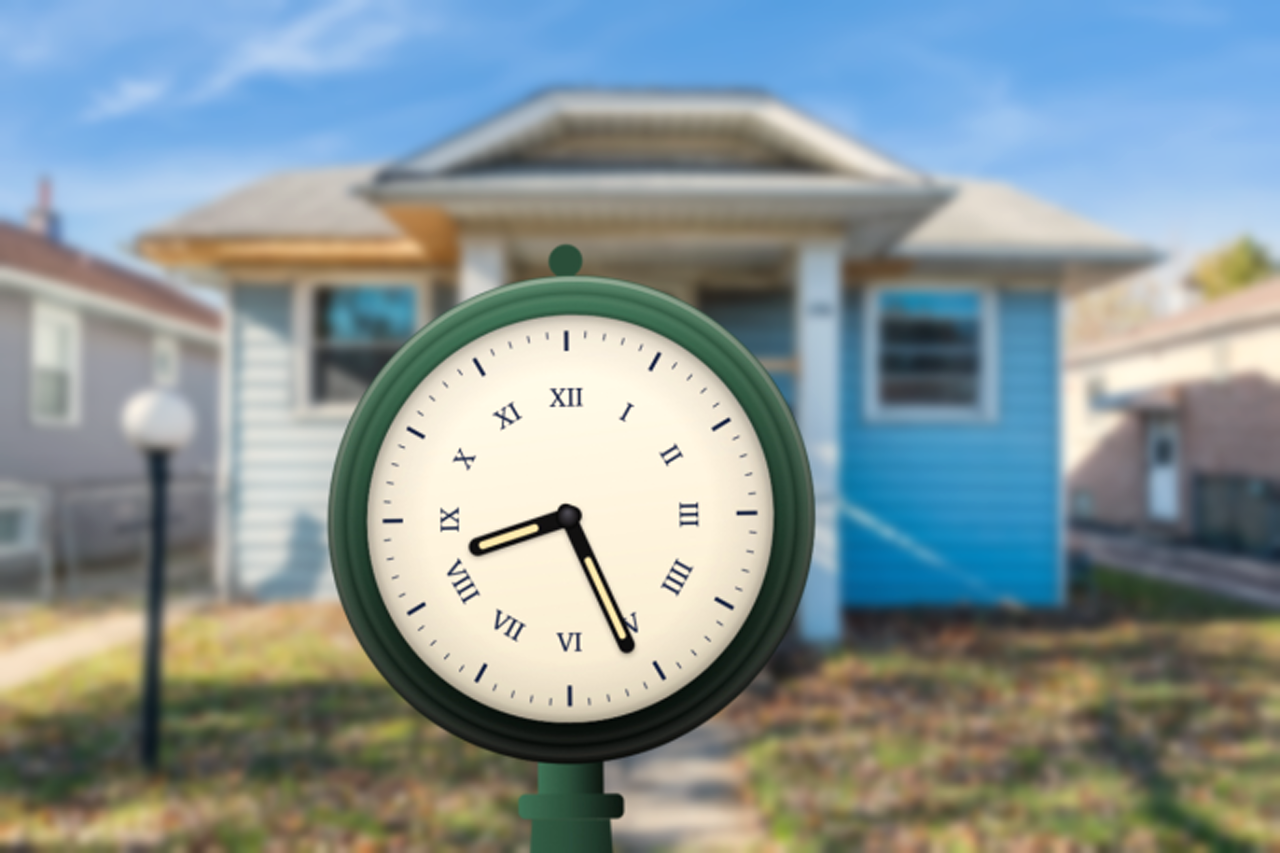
8:26
